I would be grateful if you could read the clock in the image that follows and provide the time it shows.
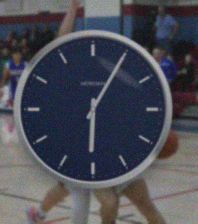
6:05
